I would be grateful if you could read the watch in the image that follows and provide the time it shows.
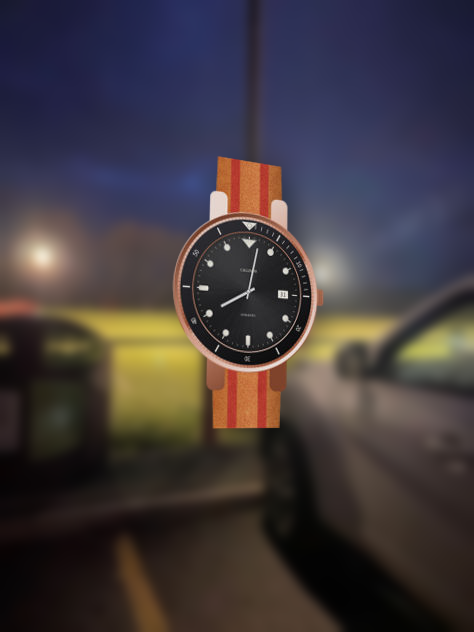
8:02
